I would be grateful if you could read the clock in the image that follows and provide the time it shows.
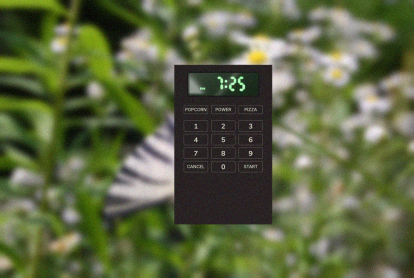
7:25
